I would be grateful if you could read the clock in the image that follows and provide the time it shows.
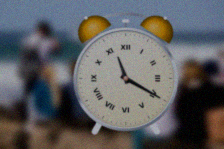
11:20
